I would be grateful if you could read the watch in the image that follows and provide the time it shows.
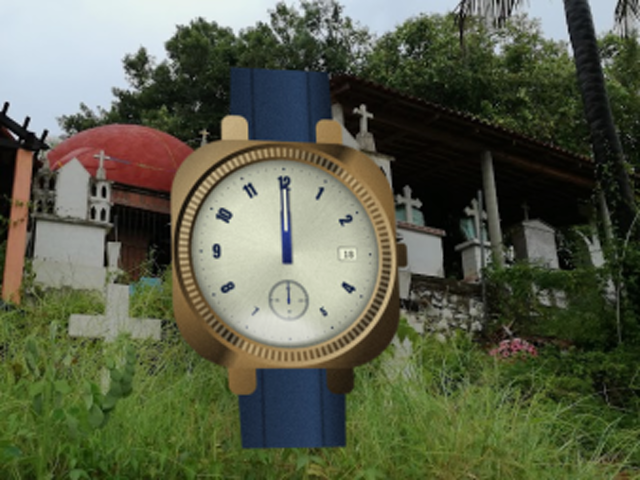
12:00
